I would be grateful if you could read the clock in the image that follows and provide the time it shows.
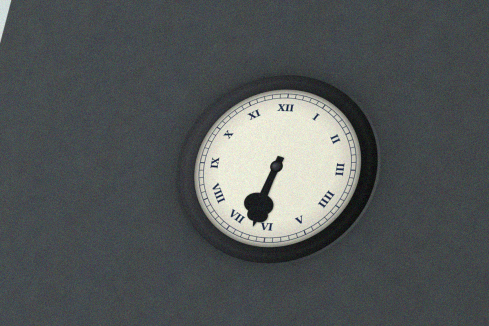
6:32
